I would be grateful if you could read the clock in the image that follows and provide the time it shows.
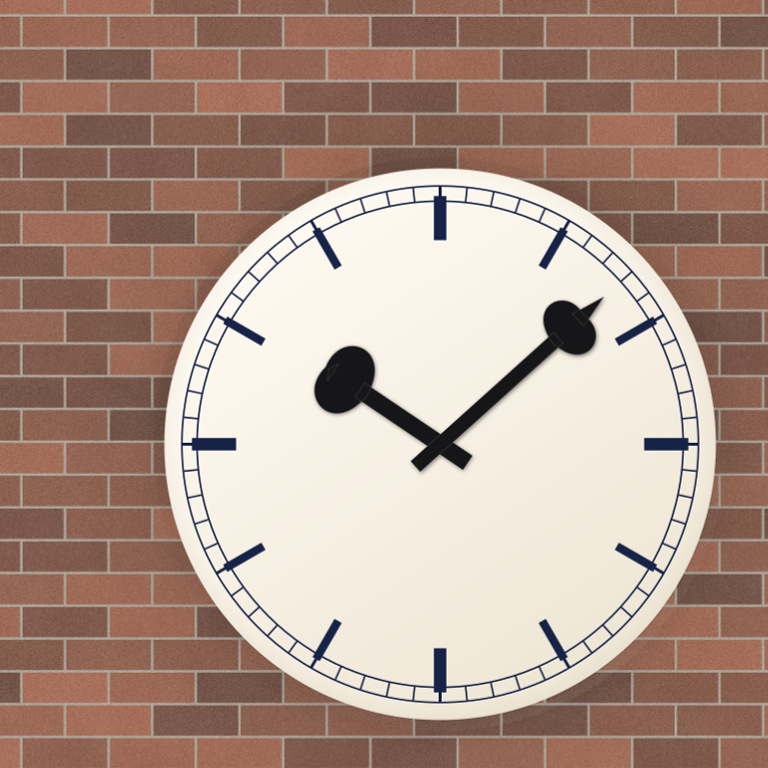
10:08
